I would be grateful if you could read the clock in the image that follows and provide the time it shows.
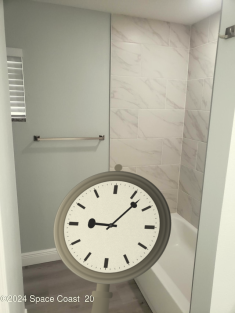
9:07
